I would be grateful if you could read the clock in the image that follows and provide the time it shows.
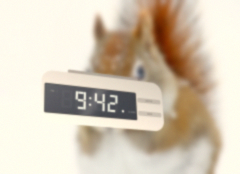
9:42
